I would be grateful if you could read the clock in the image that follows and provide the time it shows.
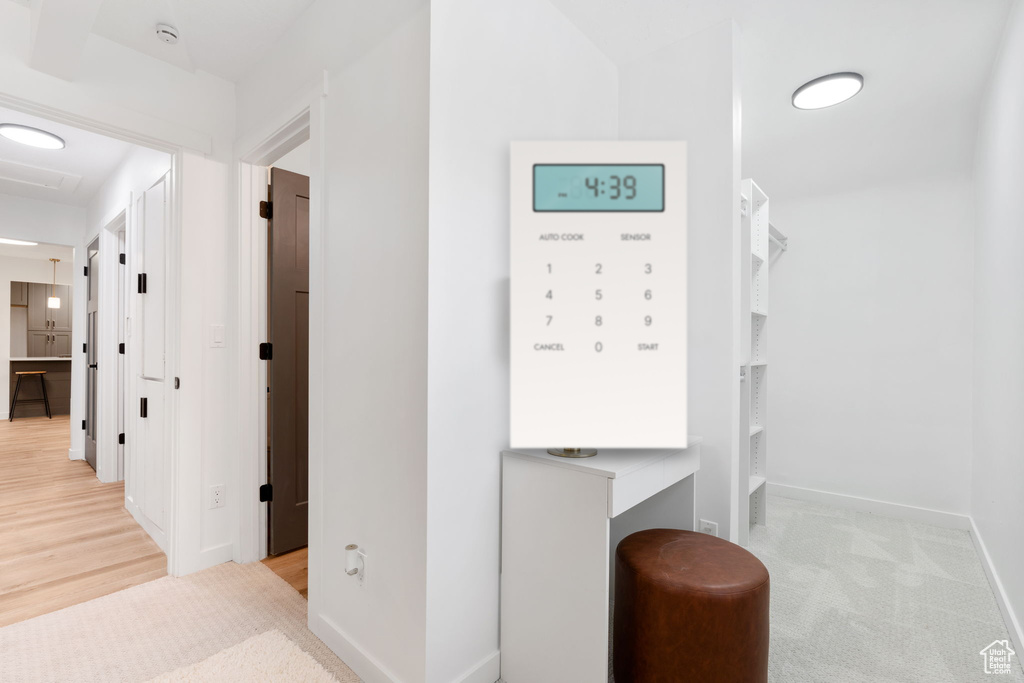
4:39
